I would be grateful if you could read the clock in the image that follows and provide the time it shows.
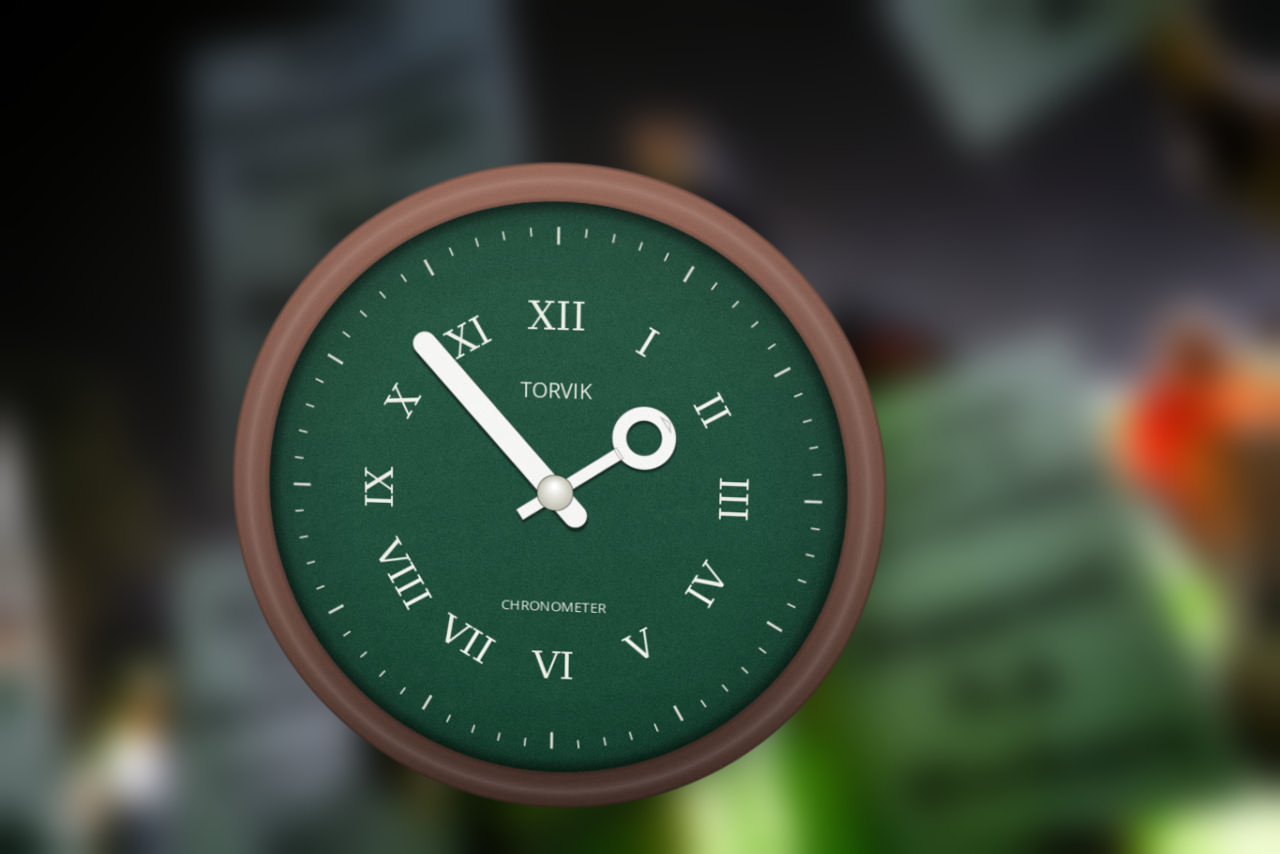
1:53
